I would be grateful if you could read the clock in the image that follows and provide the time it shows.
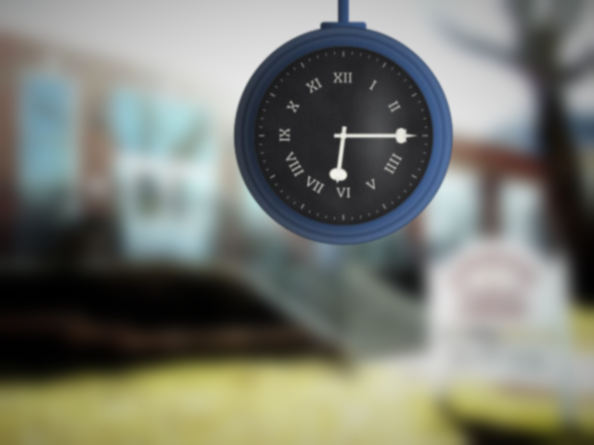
6:15
